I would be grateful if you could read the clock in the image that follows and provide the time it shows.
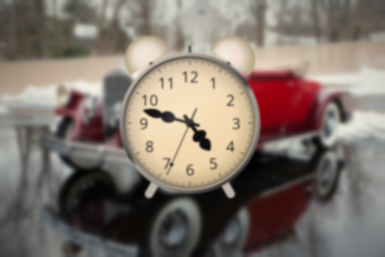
4:47:34
